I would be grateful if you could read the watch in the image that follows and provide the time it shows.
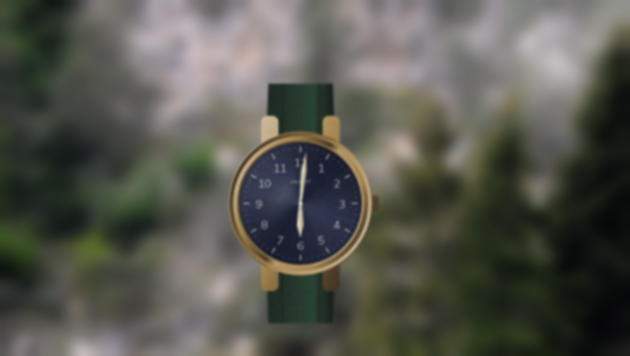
6:01
